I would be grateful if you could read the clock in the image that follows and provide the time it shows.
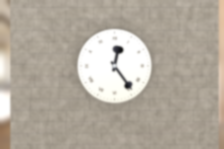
12:24
